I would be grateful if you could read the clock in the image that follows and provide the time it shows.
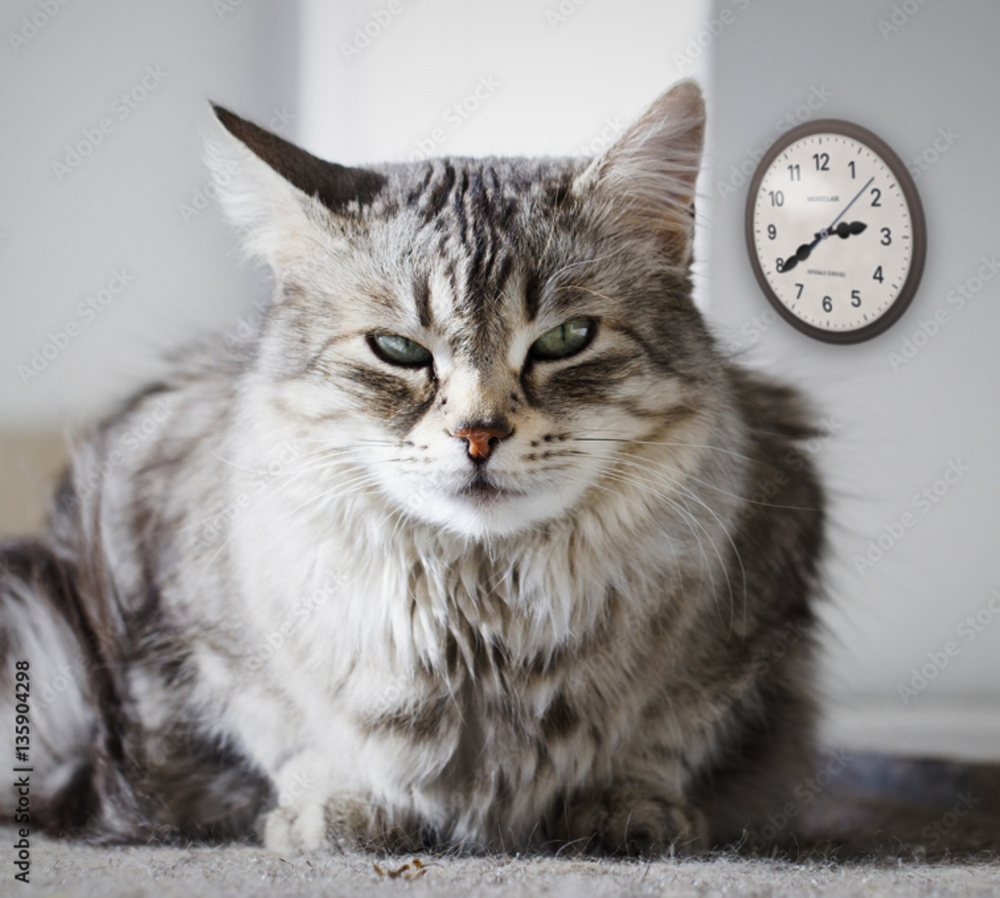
2:39:08
